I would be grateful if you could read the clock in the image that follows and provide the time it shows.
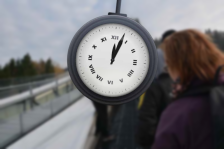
12:03
